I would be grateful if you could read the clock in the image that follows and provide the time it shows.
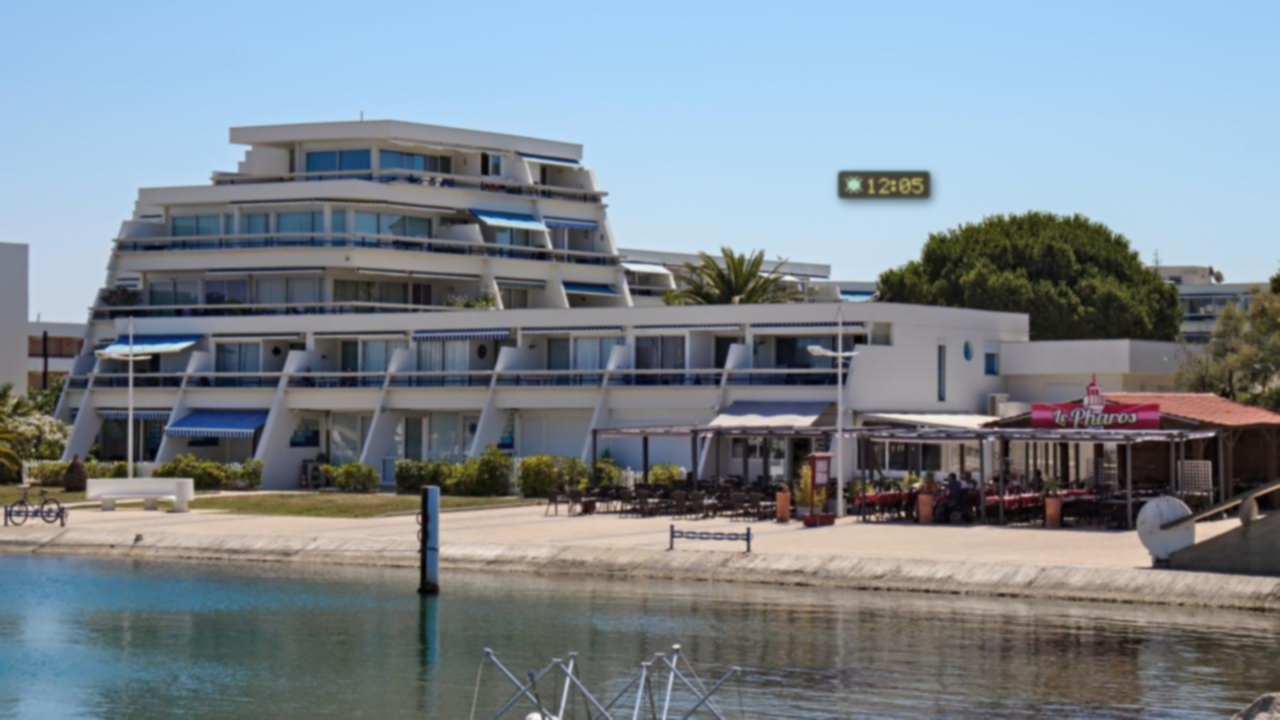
12:05
